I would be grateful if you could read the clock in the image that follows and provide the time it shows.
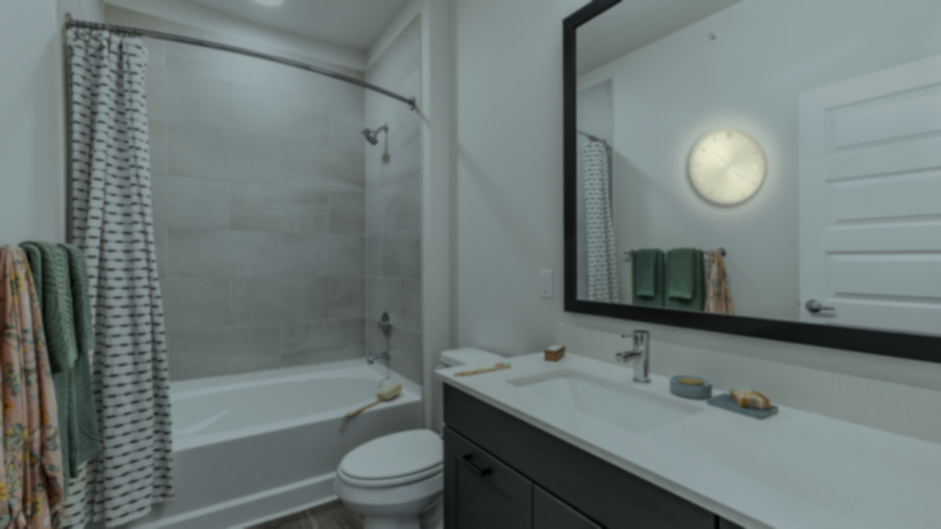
10:20
